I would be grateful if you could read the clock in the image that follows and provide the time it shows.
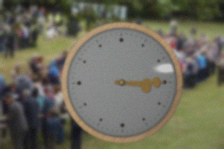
3:15
